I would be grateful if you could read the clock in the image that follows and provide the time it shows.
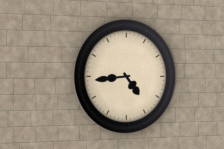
4:44
